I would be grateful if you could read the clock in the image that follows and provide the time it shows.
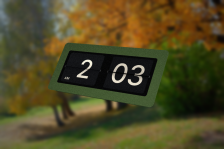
2:03
